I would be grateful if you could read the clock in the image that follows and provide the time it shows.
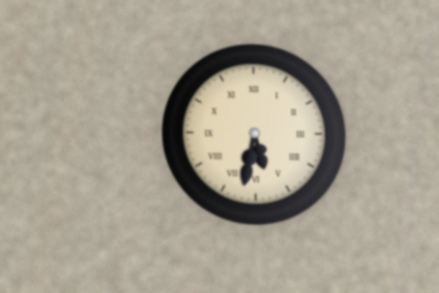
5:32
